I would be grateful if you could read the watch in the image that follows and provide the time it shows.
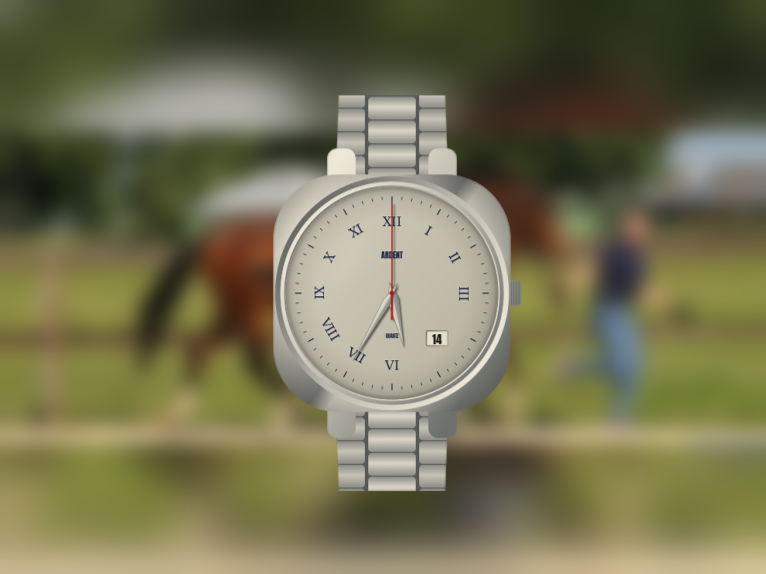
5:35:00
